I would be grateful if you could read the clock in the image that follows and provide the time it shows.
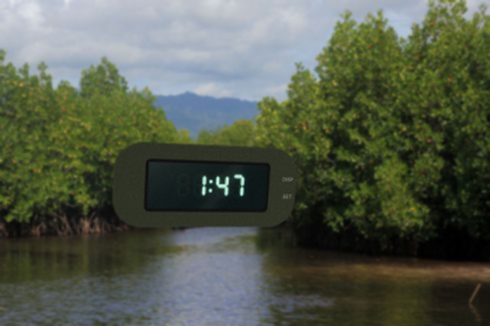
1:47
